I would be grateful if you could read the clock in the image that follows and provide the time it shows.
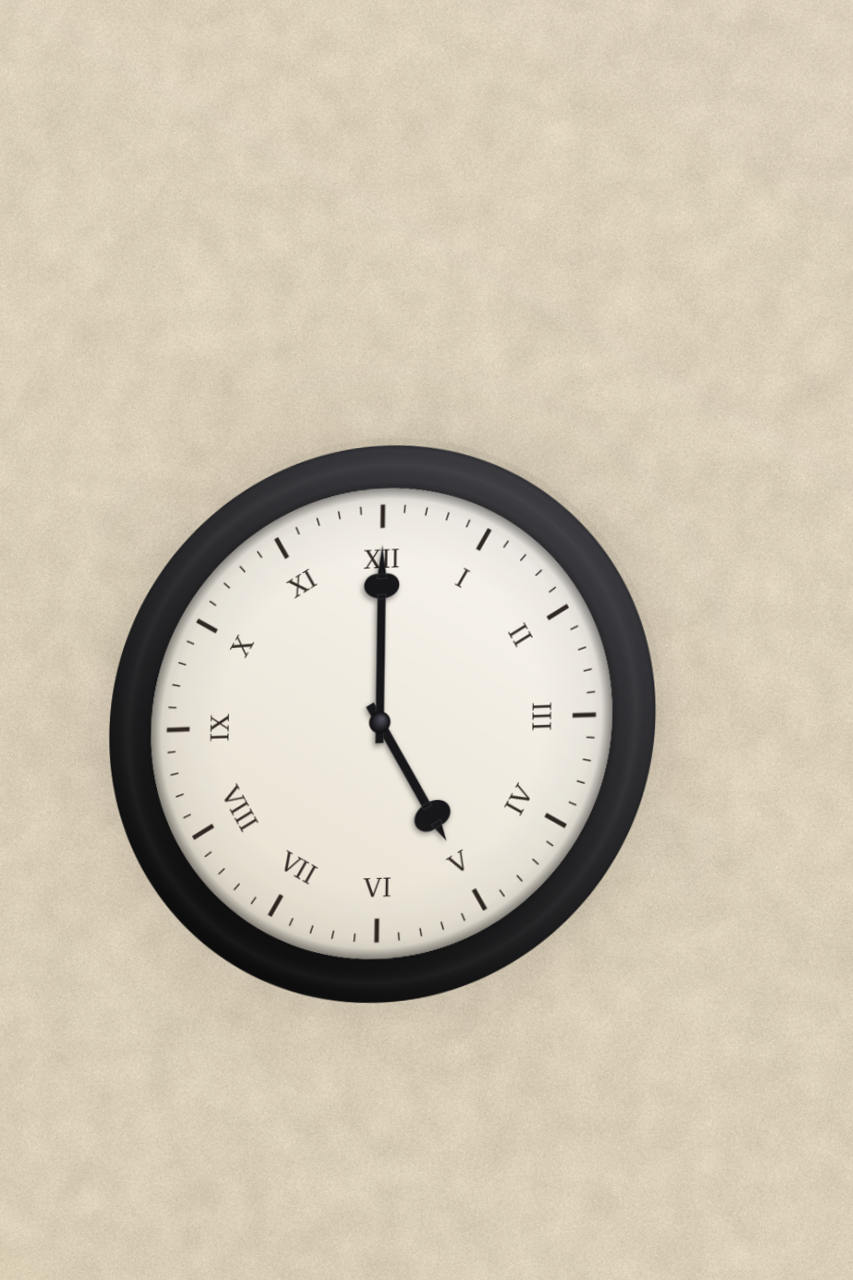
5:00
